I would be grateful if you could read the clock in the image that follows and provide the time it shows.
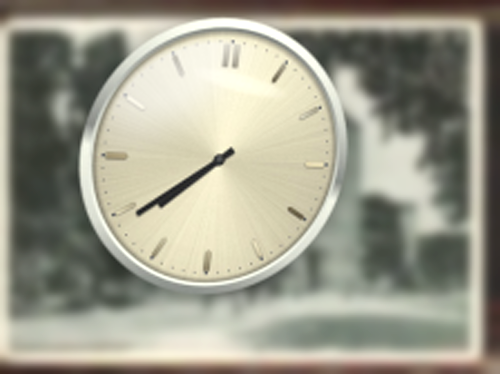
7:39
